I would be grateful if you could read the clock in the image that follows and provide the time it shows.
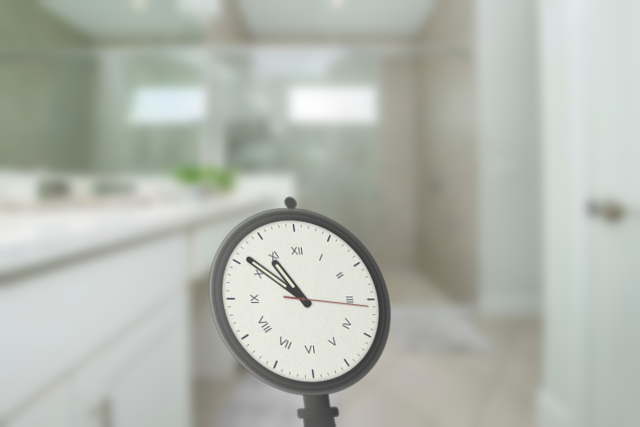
10:51:16
